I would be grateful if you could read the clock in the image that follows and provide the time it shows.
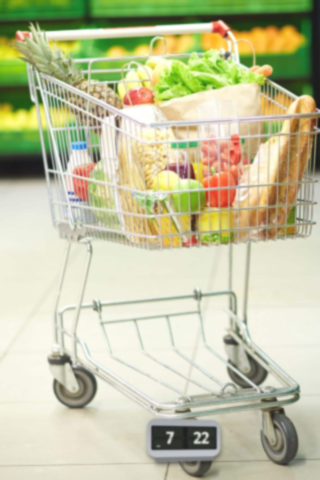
7:22
